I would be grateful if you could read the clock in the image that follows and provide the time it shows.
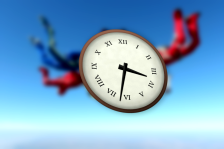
3:32
